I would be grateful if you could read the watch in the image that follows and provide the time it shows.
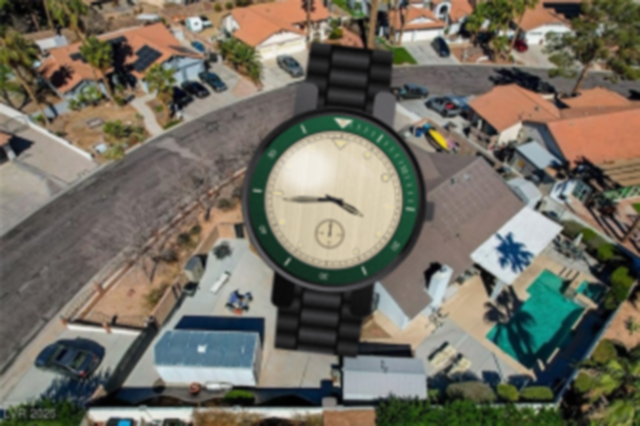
3:44
